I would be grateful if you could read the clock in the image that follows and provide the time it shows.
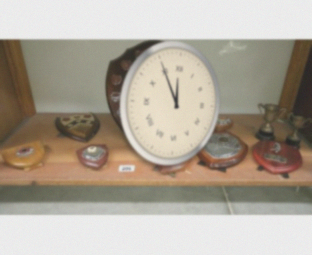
11:55
